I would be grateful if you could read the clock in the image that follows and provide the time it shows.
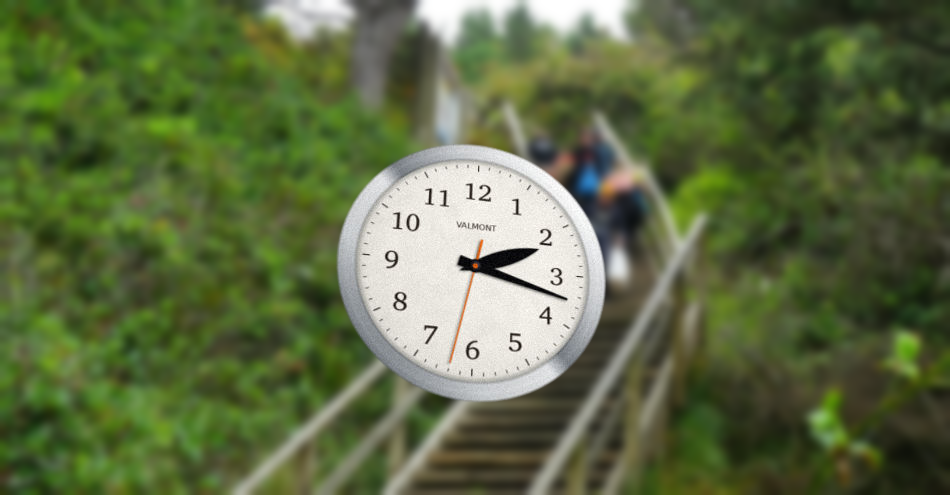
2:17:32
